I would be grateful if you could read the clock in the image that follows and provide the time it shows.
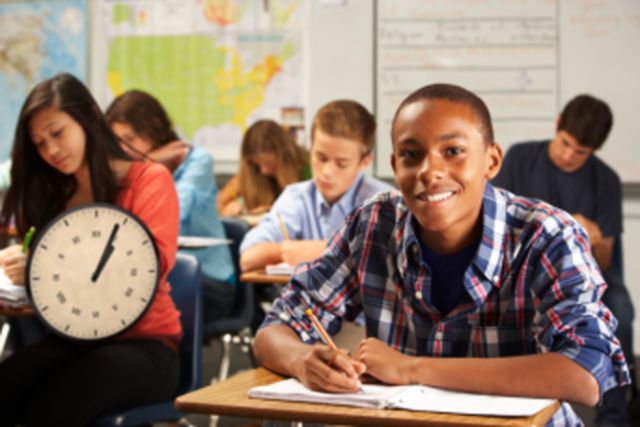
1:04
